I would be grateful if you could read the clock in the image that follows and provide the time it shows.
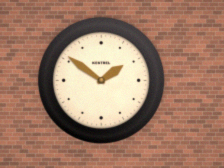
1:51
